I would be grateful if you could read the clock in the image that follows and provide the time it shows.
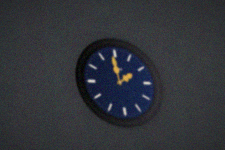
1:59
